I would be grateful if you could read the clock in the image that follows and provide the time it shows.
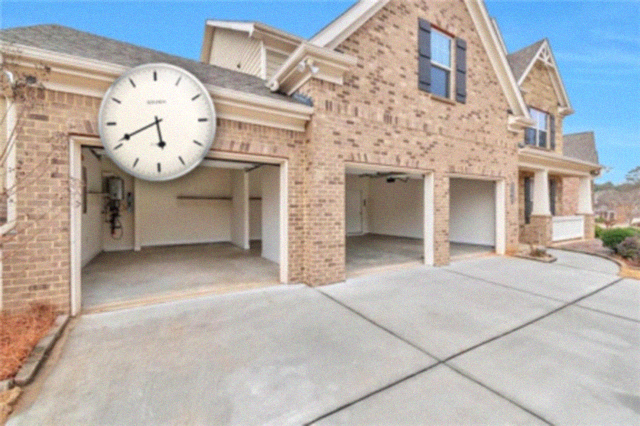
5:41
